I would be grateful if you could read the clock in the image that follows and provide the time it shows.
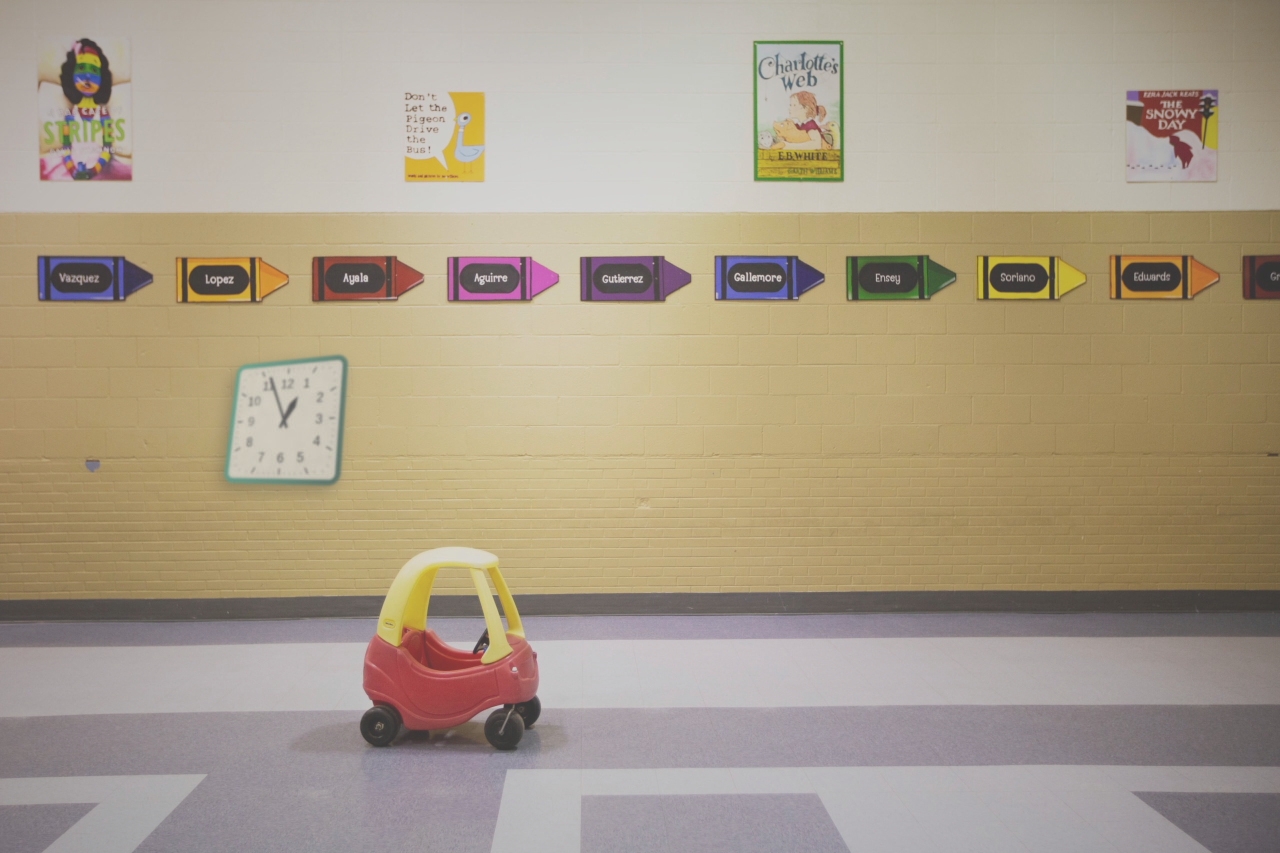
12:56
